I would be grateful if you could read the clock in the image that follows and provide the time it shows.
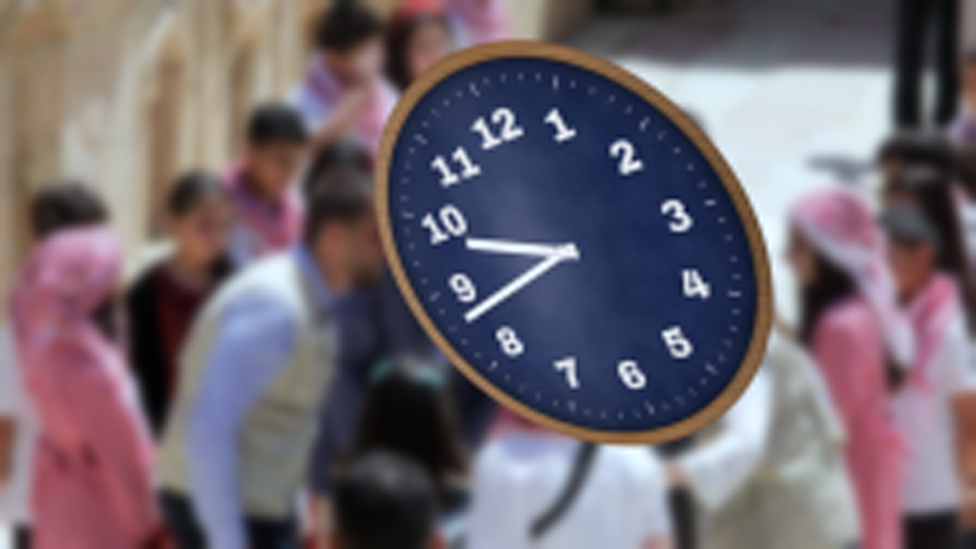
9:43
